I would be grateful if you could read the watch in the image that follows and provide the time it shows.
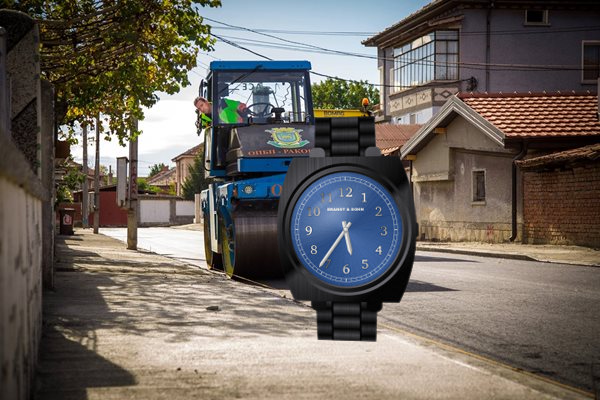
5:36
